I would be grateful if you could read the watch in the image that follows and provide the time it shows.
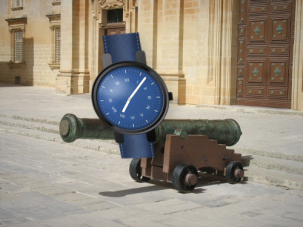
7:07
